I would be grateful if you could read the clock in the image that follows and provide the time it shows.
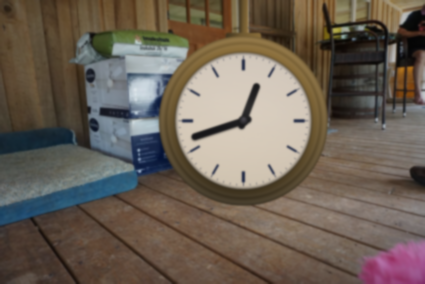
12:42
